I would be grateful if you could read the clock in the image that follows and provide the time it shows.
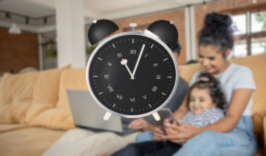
11:03
